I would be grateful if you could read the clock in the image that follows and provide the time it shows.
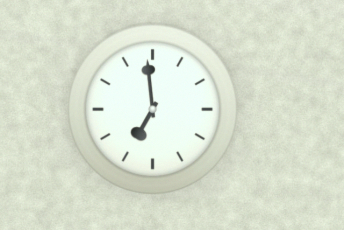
6:59
